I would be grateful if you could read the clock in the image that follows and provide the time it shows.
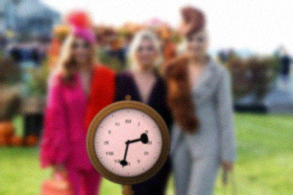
2:32
